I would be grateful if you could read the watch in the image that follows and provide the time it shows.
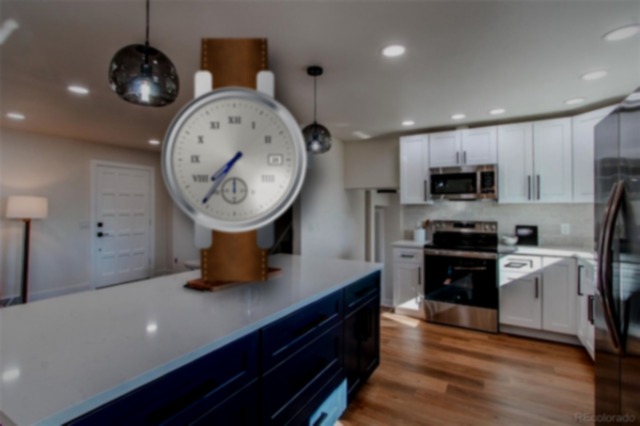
7:36
